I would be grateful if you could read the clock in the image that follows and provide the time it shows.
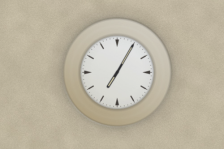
7:05
